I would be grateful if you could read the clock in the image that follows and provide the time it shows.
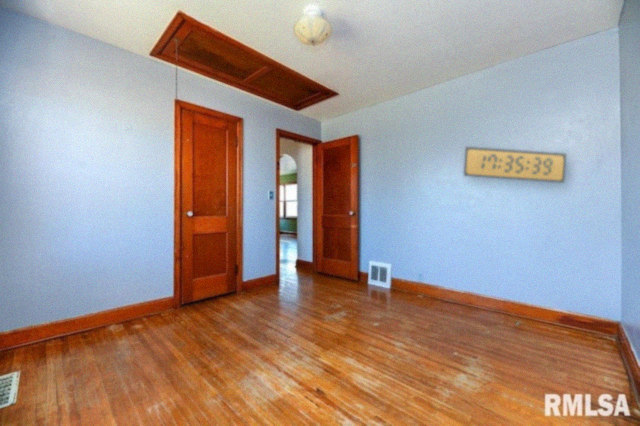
17:35:39
